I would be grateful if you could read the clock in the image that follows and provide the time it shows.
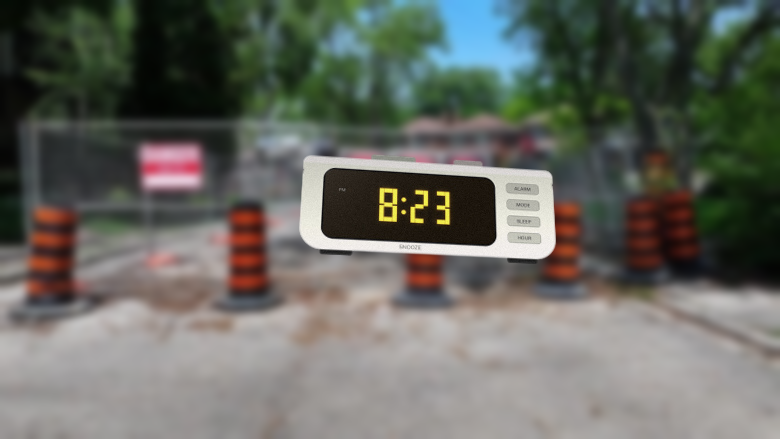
8:23
